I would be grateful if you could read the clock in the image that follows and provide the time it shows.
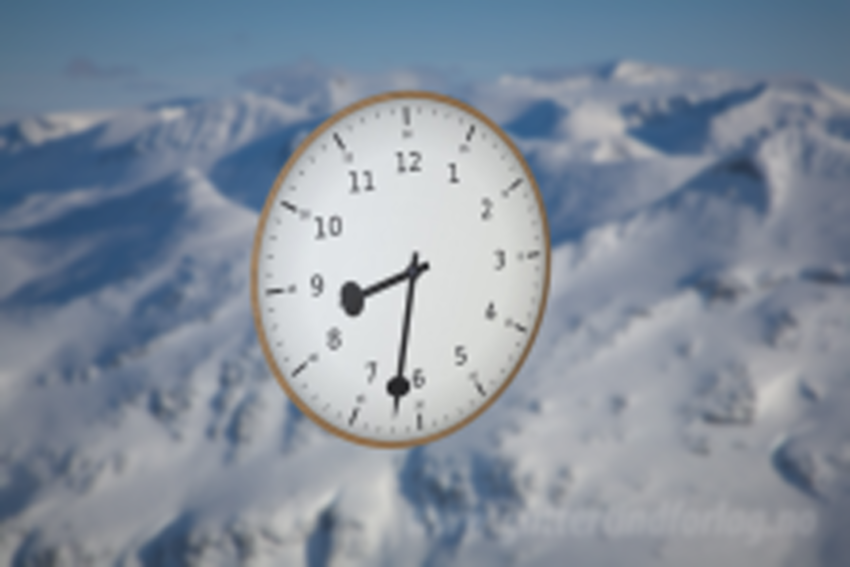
8:32
